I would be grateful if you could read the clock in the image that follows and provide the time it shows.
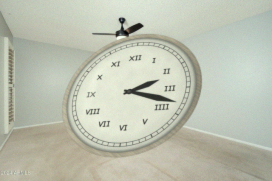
2:18
